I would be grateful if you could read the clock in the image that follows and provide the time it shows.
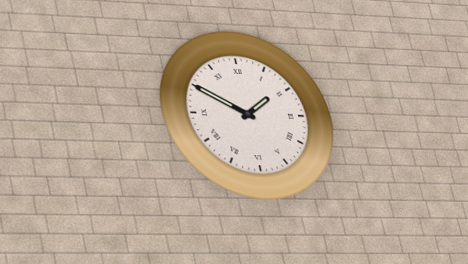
1:50
